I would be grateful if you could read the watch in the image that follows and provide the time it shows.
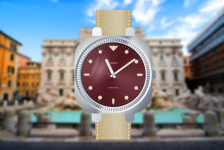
11:09
